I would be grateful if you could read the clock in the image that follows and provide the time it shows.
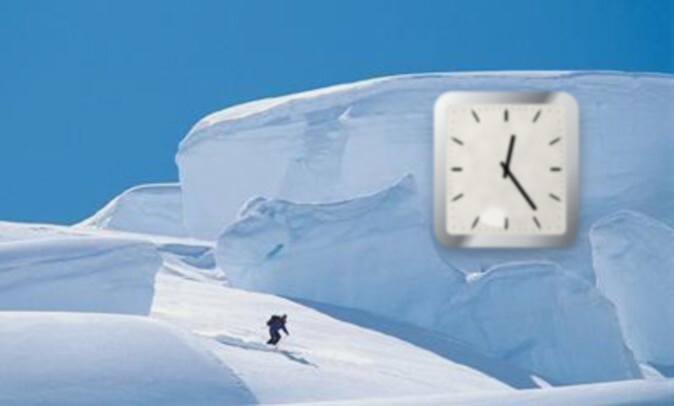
12:24
